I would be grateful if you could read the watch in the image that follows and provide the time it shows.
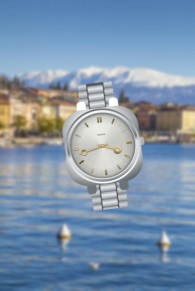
3:43
